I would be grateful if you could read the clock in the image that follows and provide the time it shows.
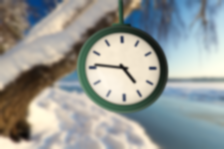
4:46
